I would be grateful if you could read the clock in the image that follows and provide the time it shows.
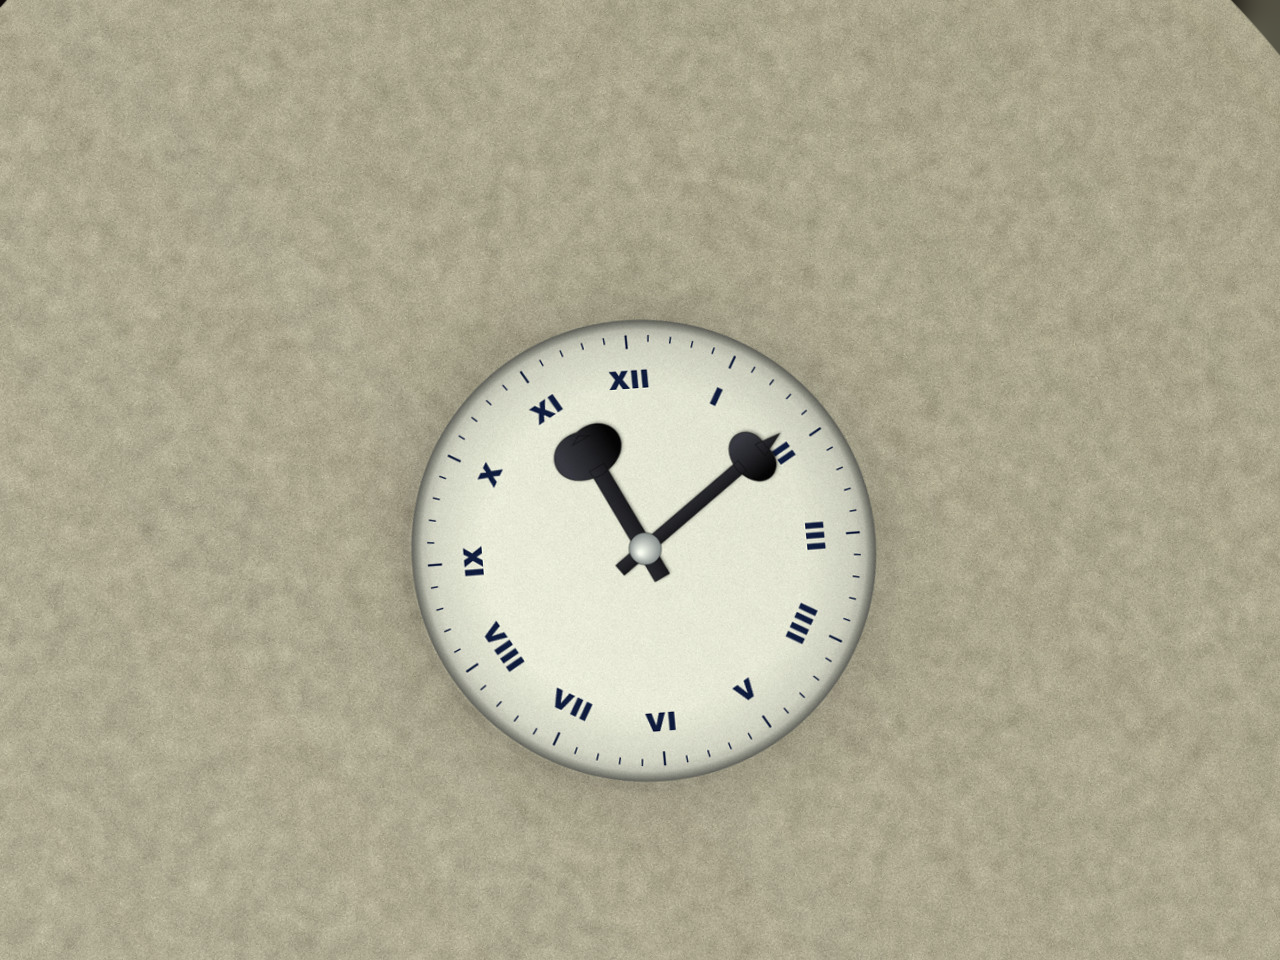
11:09
